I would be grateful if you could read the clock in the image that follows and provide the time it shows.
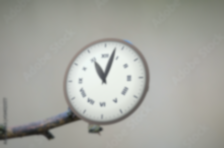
11:03
